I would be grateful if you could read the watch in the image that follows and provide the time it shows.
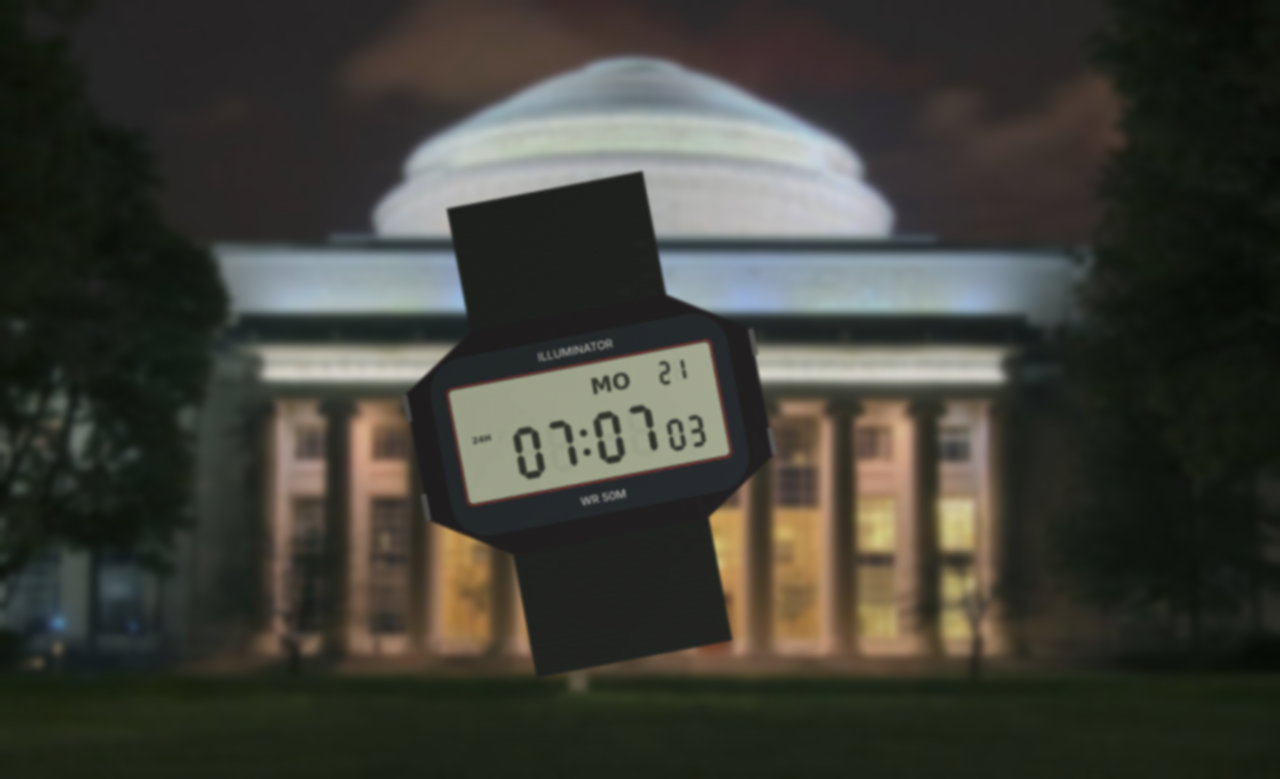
7:07:03
